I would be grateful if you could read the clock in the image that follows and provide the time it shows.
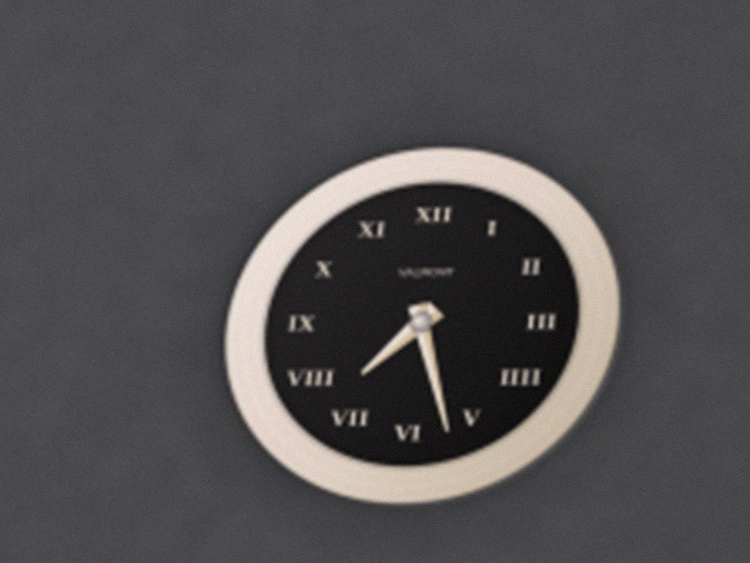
7:27
